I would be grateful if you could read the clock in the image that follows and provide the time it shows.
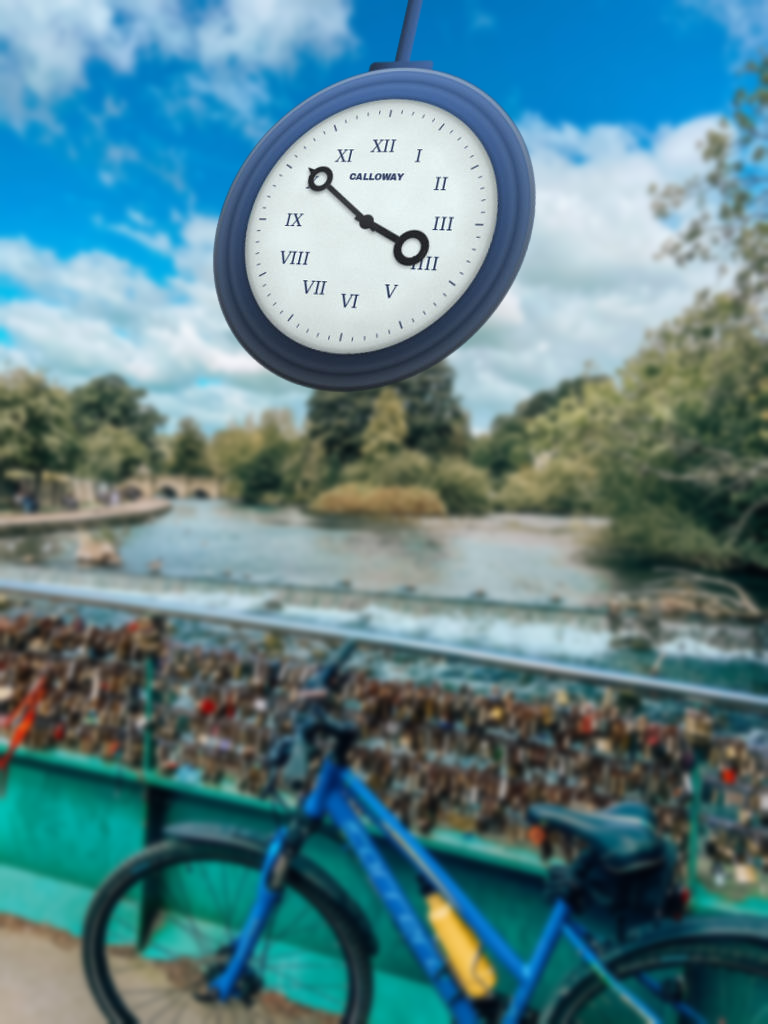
3:51
